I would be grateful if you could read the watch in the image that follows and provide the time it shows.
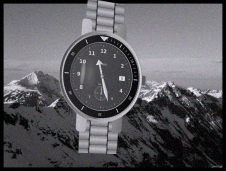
11:27
